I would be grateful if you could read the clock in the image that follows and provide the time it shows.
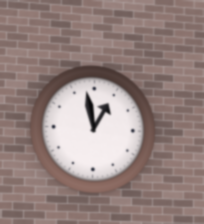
12:58
